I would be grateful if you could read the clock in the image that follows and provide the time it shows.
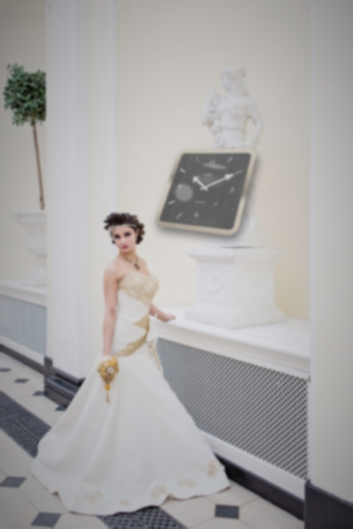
10:10
